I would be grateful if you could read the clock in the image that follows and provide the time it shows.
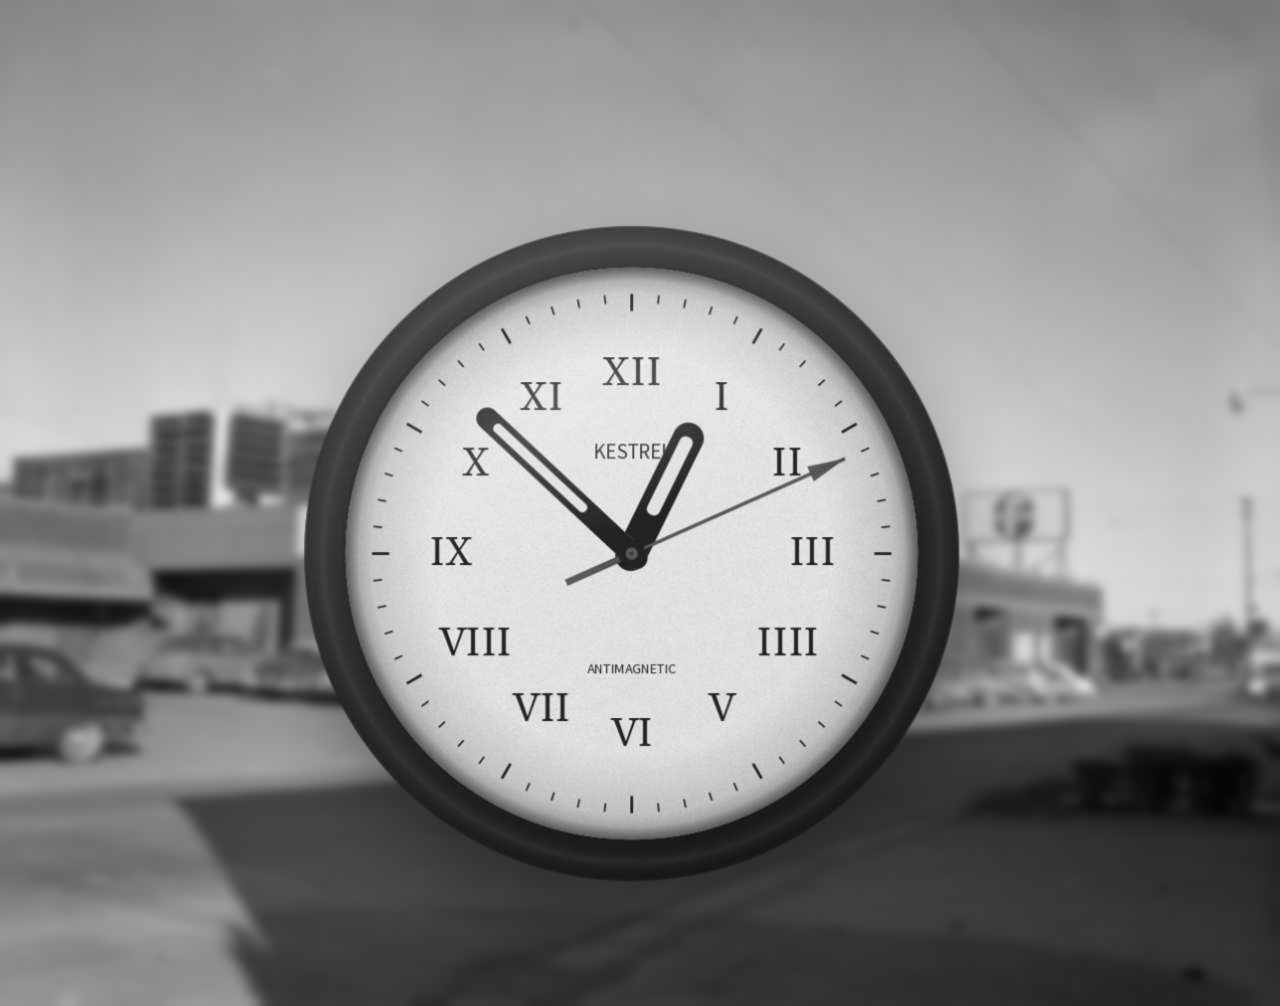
12:52:11
